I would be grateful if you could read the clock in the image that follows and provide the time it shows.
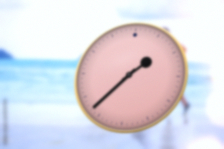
1:37
